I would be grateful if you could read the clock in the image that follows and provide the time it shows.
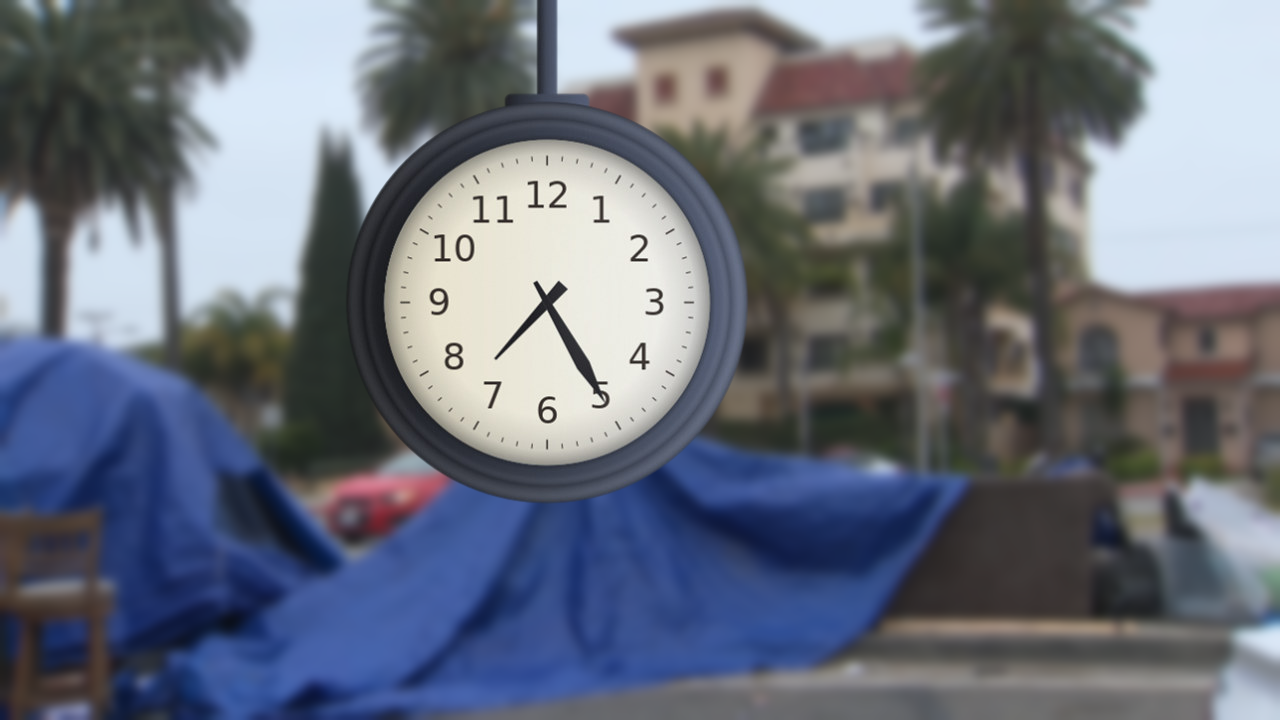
7:25
